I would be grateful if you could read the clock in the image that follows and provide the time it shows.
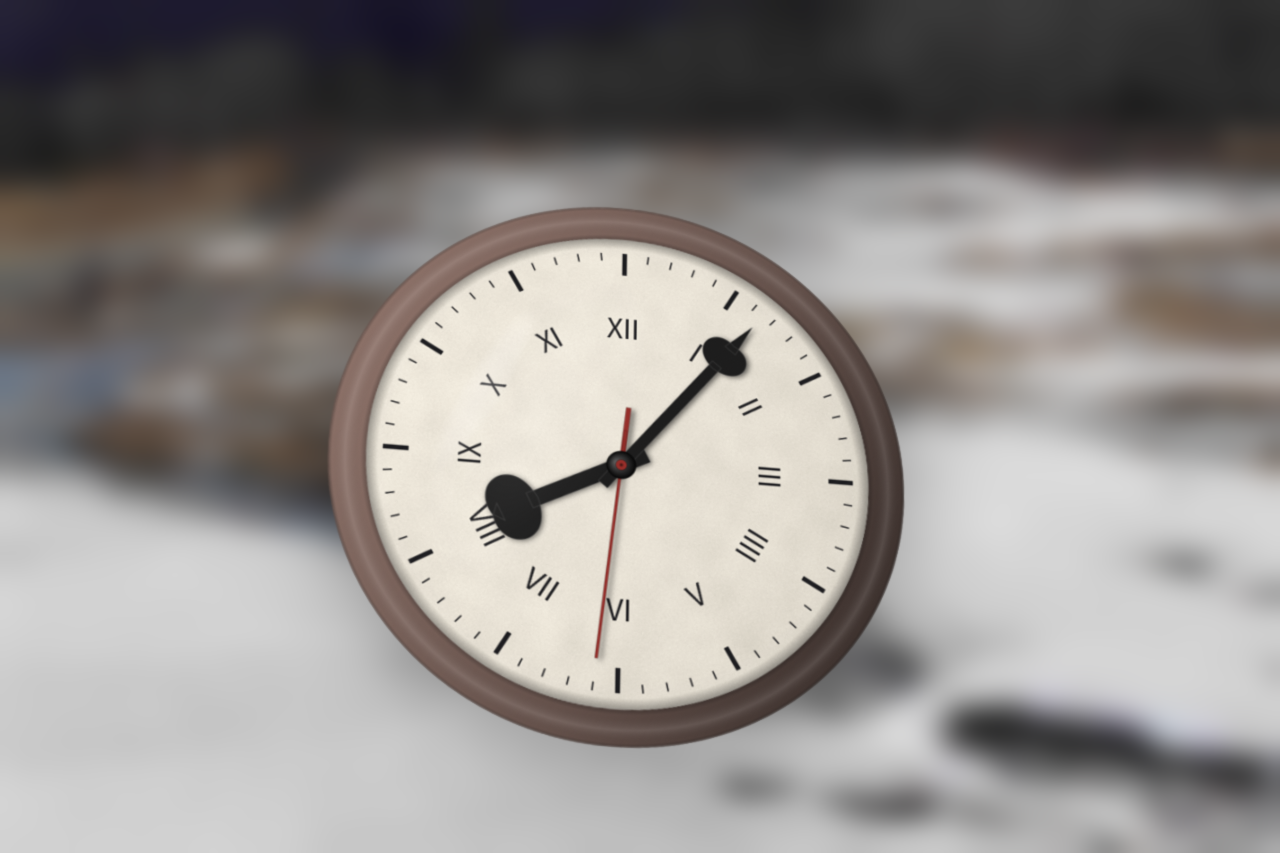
8:06:31
